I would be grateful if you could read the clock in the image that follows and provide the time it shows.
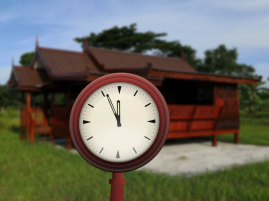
11:56
